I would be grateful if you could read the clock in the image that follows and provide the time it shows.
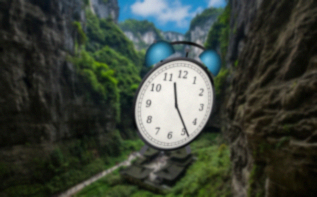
11:24
